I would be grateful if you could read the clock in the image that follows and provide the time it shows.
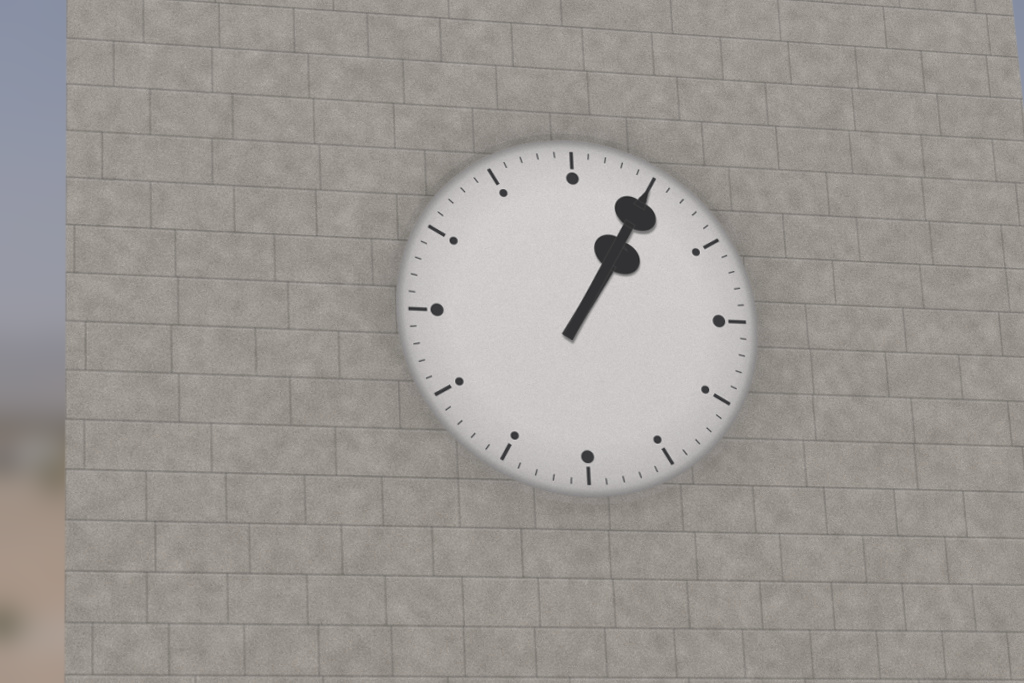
1:05
